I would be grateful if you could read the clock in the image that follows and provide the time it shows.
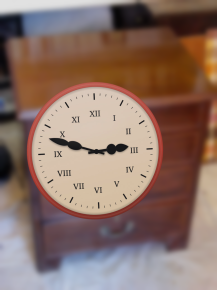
2:48
